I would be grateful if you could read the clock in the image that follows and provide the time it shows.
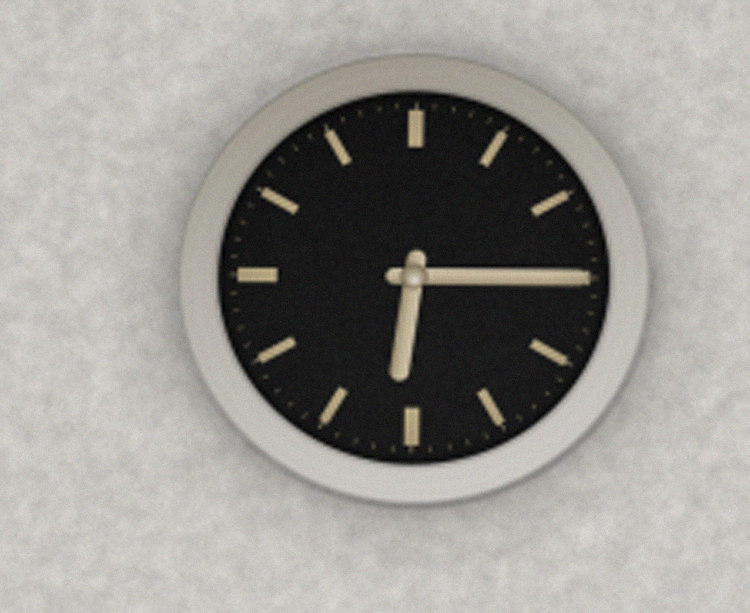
6:15
